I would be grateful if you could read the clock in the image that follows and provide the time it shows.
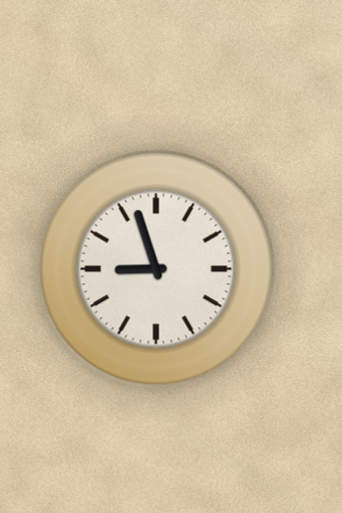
8:57
